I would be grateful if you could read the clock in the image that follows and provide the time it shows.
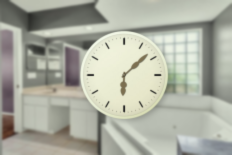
6:08
